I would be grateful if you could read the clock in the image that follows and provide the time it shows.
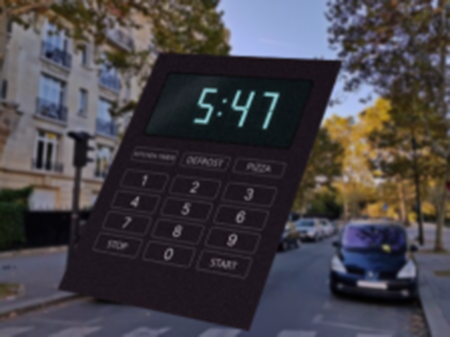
5:47
